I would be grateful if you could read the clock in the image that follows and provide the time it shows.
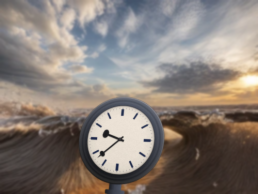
9:38
